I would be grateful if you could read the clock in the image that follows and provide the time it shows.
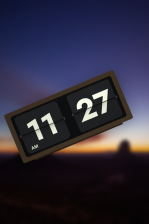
11:27
